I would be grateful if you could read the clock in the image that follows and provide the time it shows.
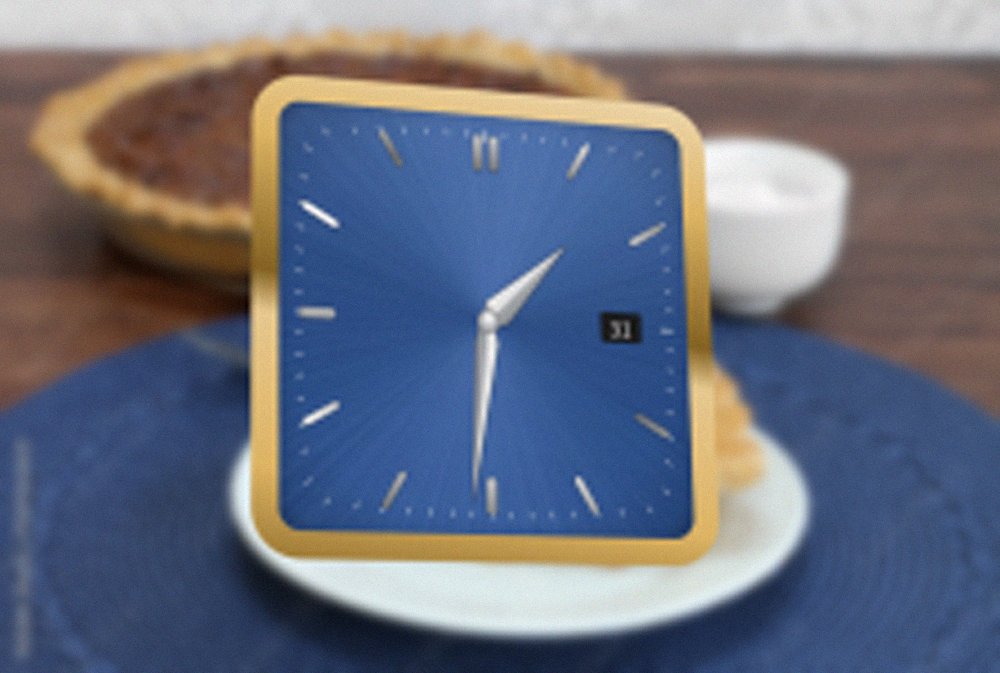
1:31
